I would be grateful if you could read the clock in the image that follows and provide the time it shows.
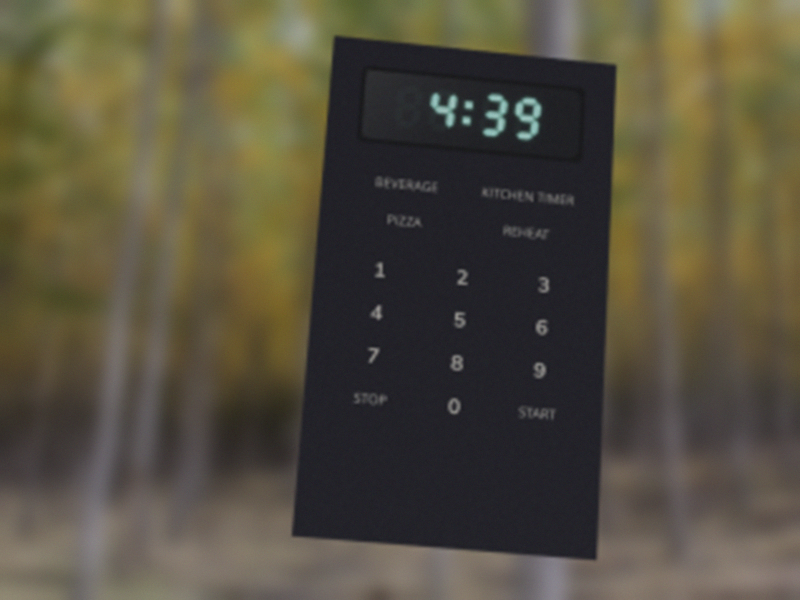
4:39
